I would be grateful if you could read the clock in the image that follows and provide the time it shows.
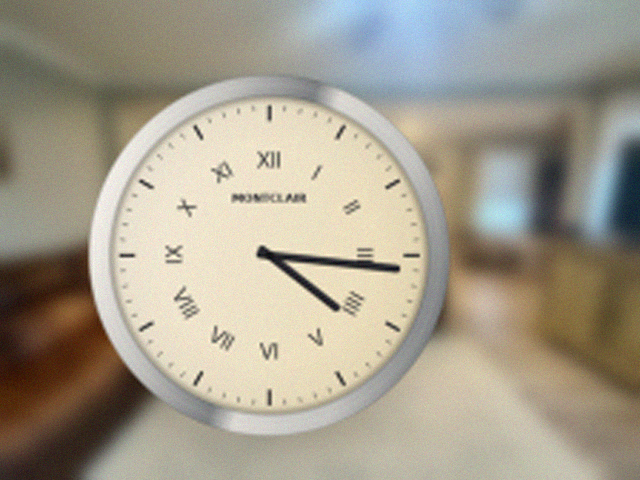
4:16
